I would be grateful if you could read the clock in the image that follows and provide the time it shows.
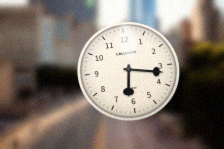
6:17
